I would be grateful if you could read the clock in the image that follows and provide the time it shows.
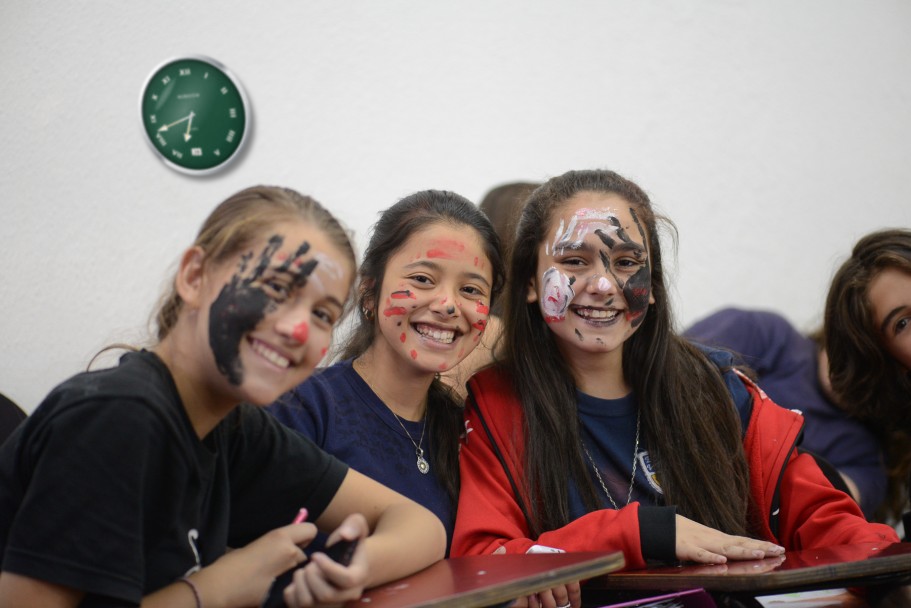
6:42
